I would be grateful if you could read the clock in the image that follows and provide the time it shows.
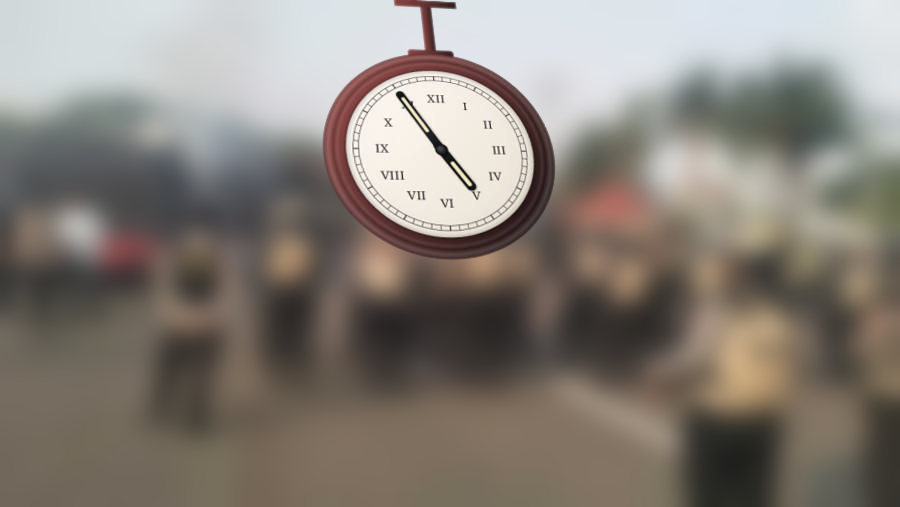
4:55
